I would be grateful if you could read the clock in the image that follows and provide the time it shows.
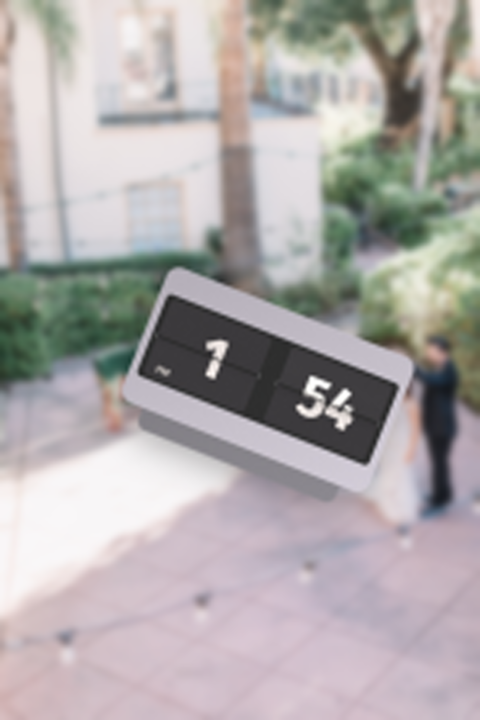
1:54
